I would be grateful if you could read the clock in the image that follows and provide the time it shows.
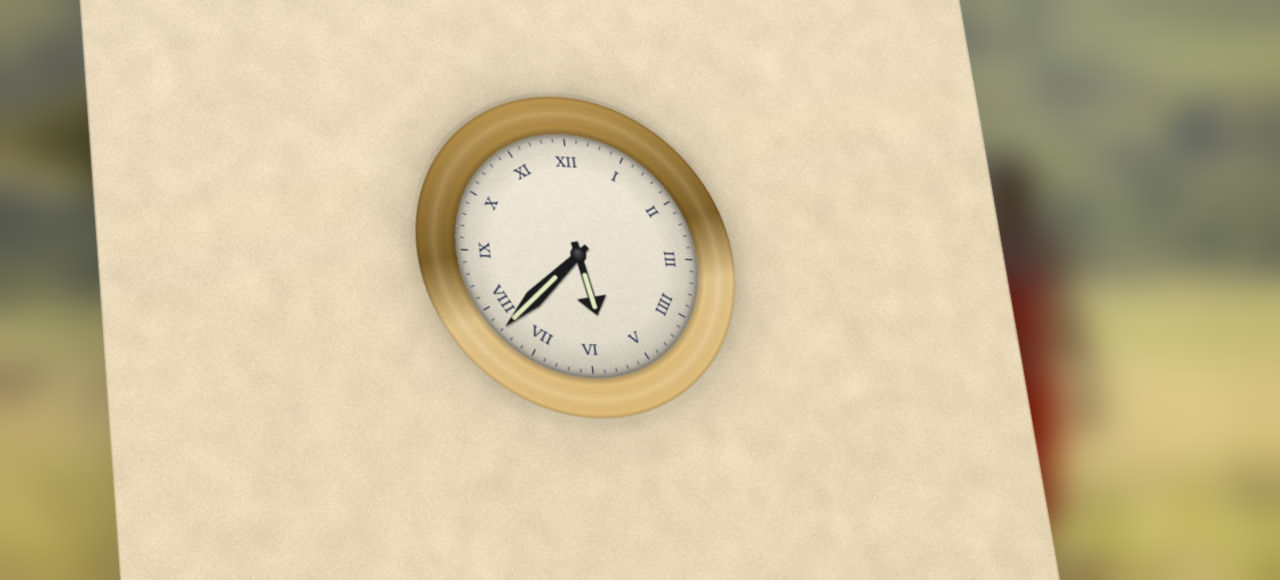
5:38
